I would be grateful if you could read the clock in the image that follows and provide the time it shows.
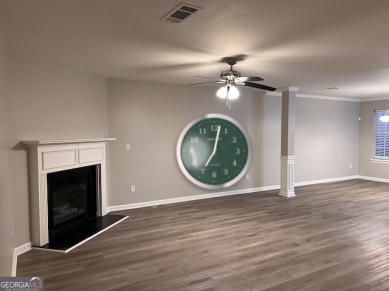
7:02
